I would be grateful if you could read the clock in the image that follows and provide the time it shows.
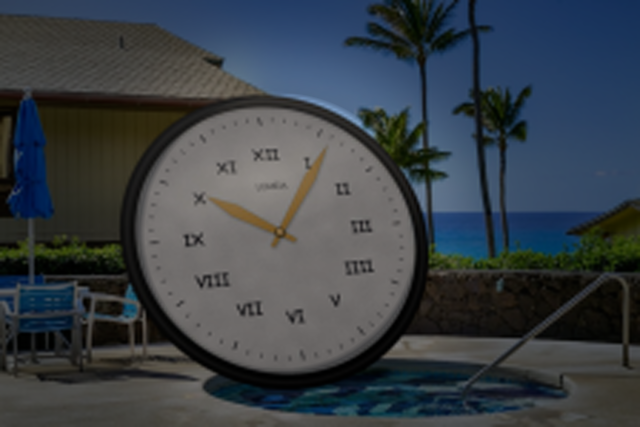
10:06
